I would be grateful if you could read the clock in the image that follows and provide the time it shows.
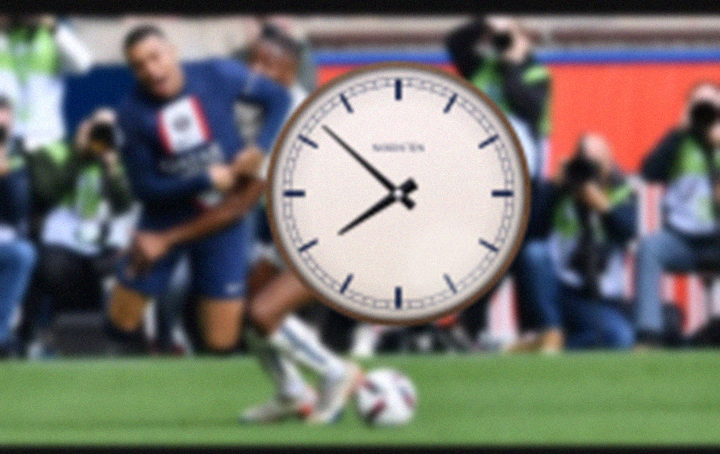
7:52
